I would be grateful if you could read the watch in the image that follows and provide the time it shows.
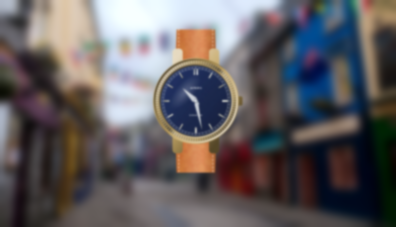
10:28
